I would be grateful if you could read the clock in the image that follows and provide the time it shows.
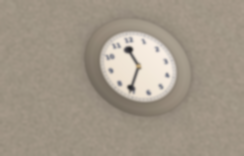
11:36
